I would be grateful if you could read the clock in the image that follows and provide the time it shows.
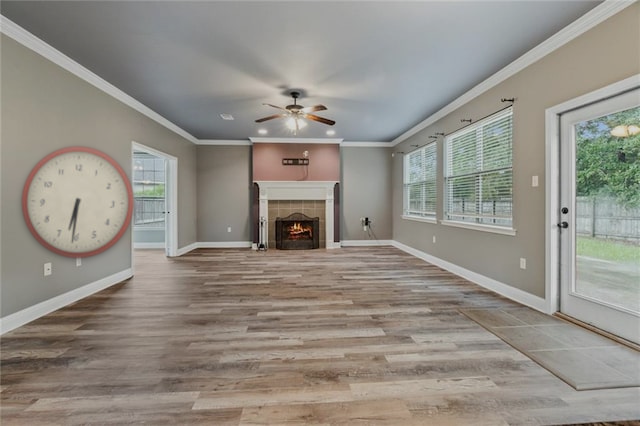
6:31
